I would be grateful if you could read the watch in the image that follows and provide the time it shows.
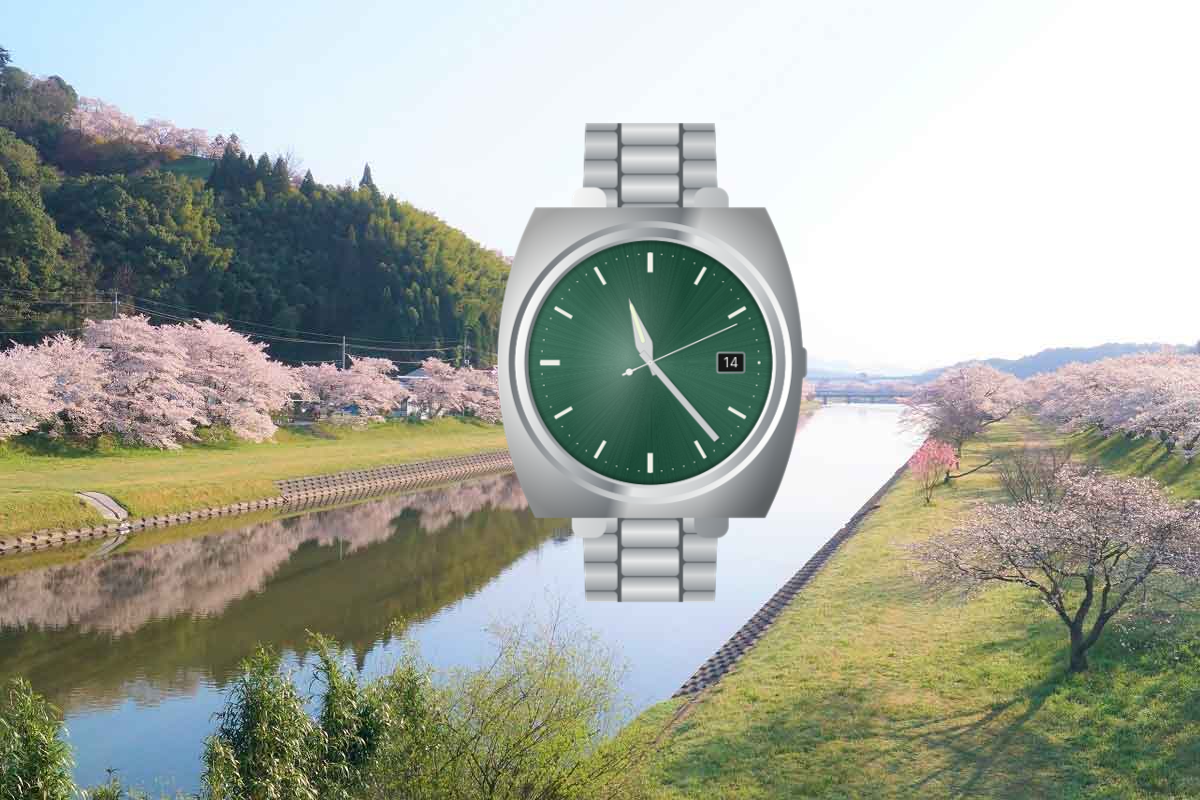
11:23:11
